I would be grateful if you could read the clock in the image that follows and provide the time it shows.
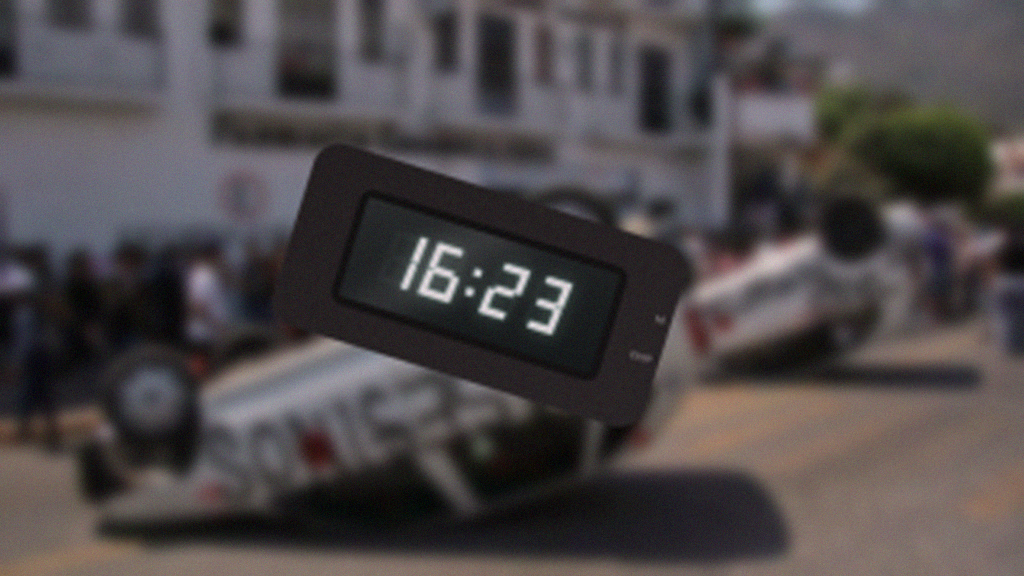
16:23
